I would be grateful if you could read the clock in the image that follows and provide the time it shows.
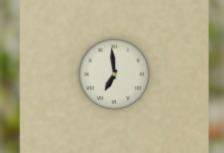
6:59
